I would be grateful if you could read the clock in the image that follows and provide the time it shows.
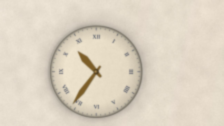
10:36
